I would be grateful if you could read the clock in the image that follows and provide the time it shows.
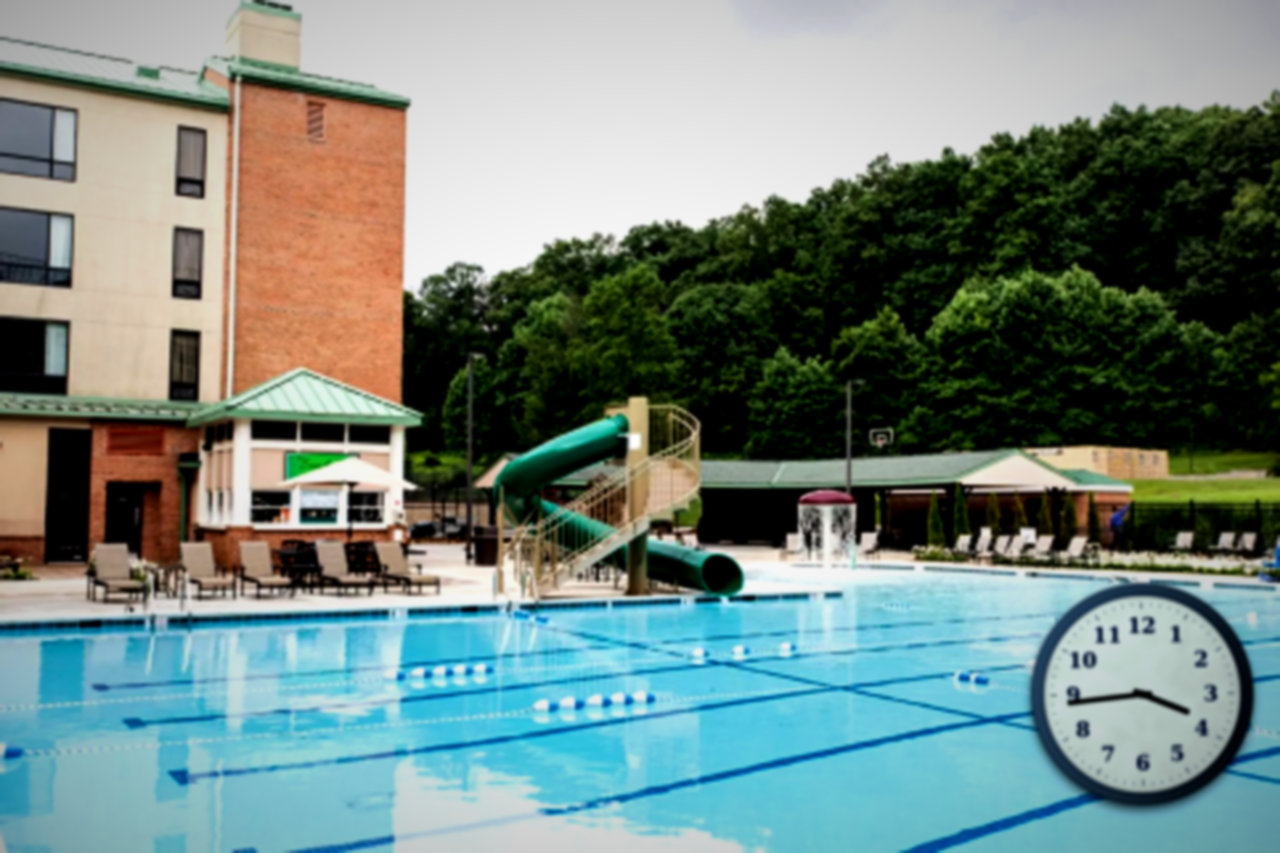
3:44
